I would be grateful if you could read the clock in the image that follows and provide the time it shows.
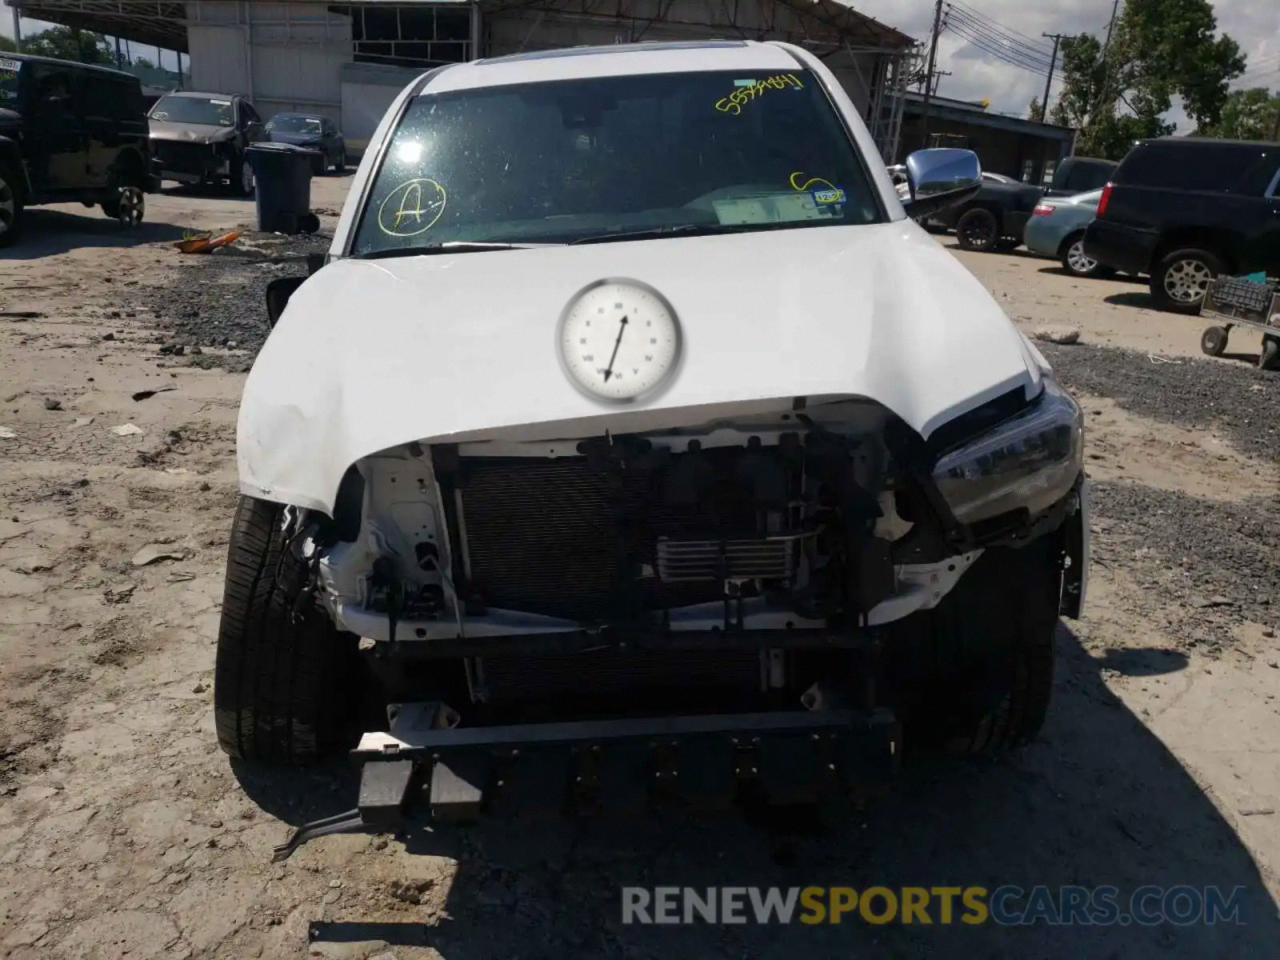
12:33
